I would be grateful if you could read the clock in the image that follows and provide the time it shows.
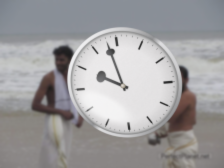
9:58
